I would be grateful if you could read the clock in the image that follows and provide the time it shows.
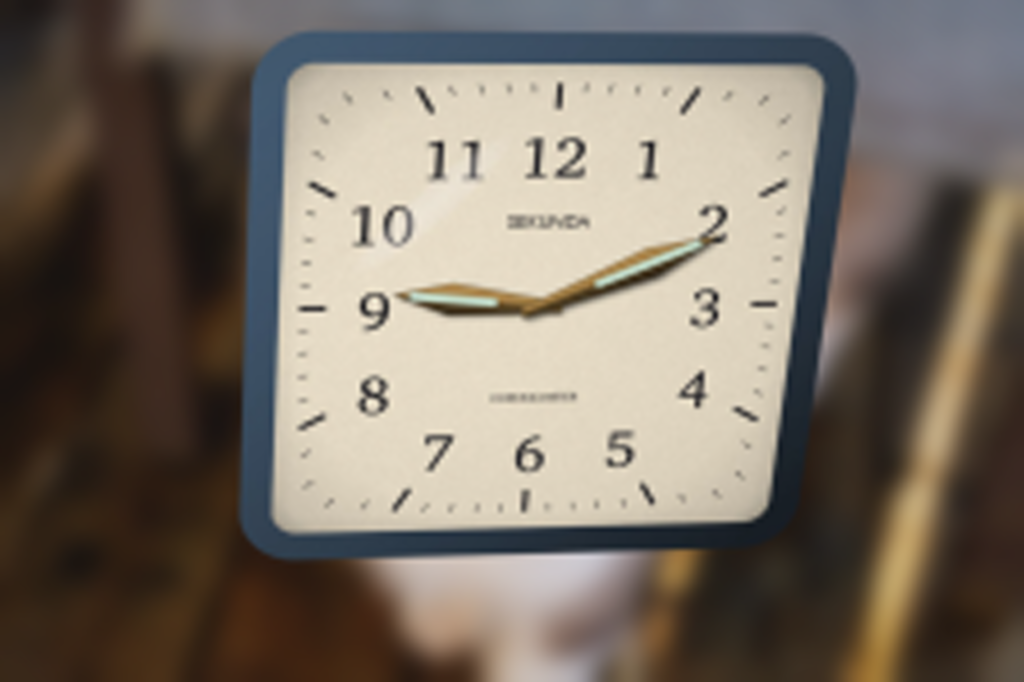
9:11
